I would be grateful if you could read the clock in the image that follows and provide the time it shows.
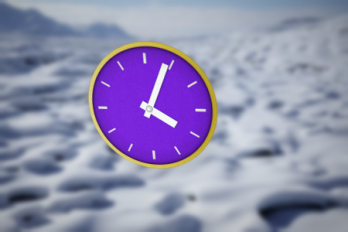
4:04
